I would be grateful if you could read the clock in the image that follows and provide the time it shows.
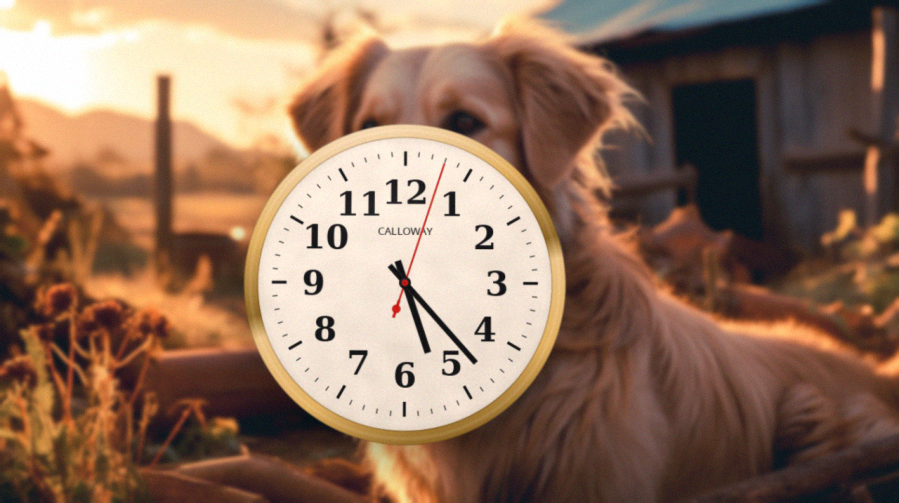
5:23:03
